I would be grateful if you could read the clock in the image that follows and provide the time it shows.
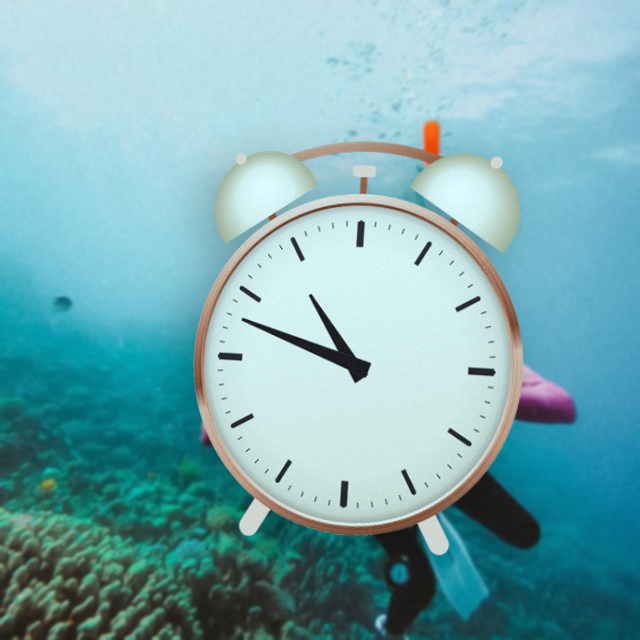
10:48
